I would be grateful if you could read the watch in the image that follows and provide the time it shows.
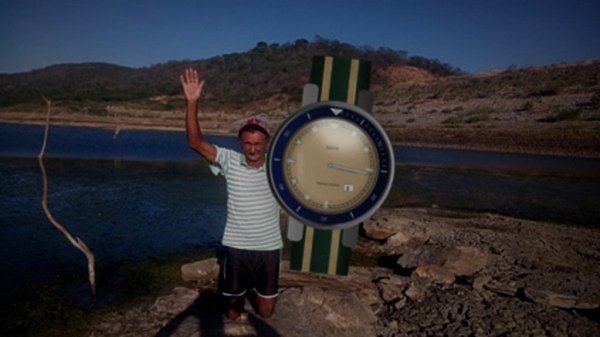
3:16
